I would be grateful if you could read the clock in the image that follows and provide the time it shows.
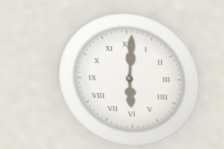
6:01
